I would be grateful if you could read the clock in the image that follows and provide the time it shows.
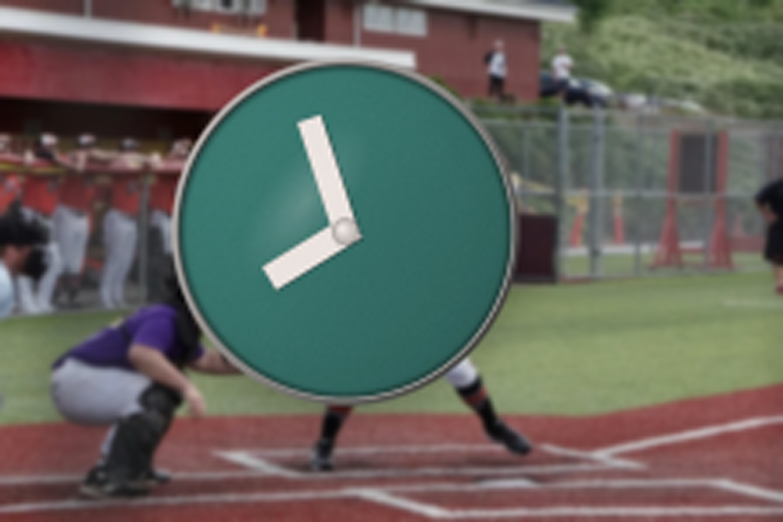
7:57
